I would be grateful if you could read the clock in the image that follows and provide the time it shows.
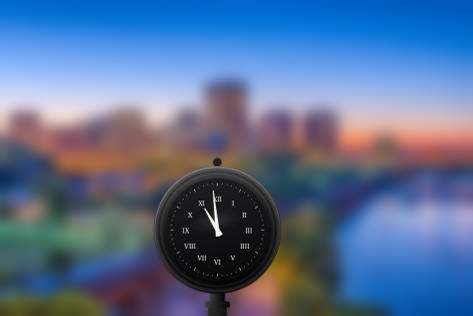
10:59
